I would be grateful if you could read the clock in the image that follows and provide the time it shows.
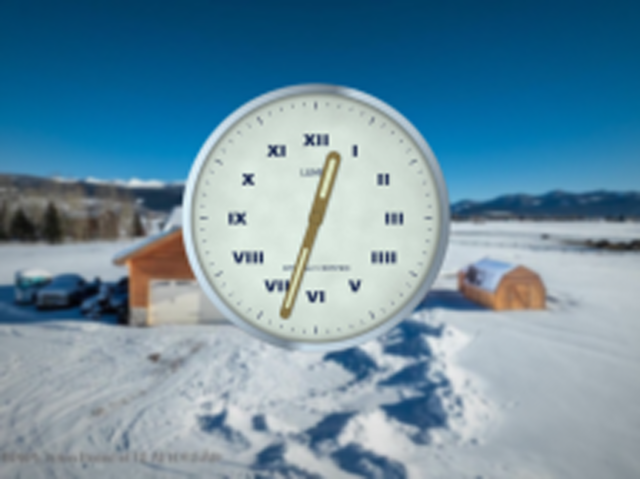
12:33
